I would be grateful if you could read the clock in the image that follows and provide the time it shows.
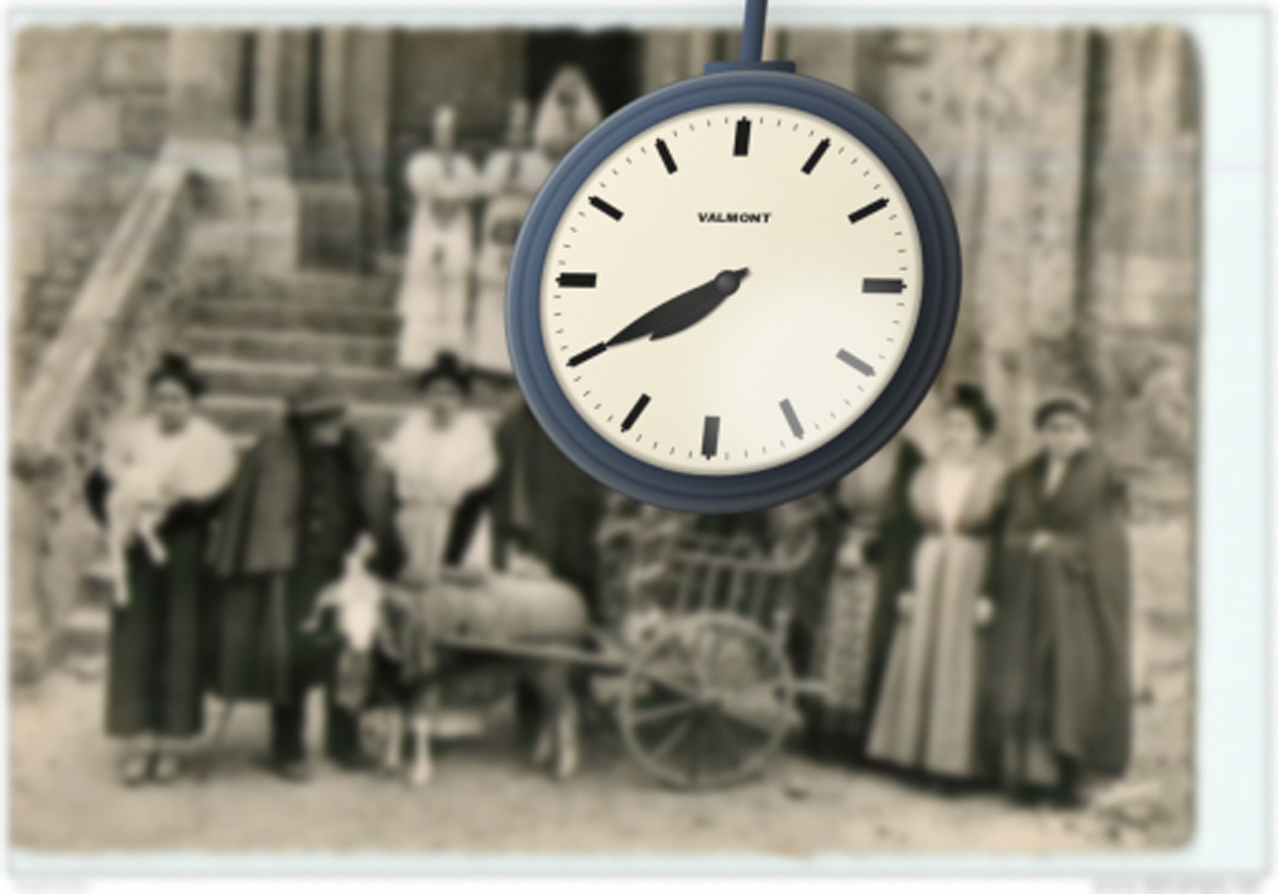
7:40
